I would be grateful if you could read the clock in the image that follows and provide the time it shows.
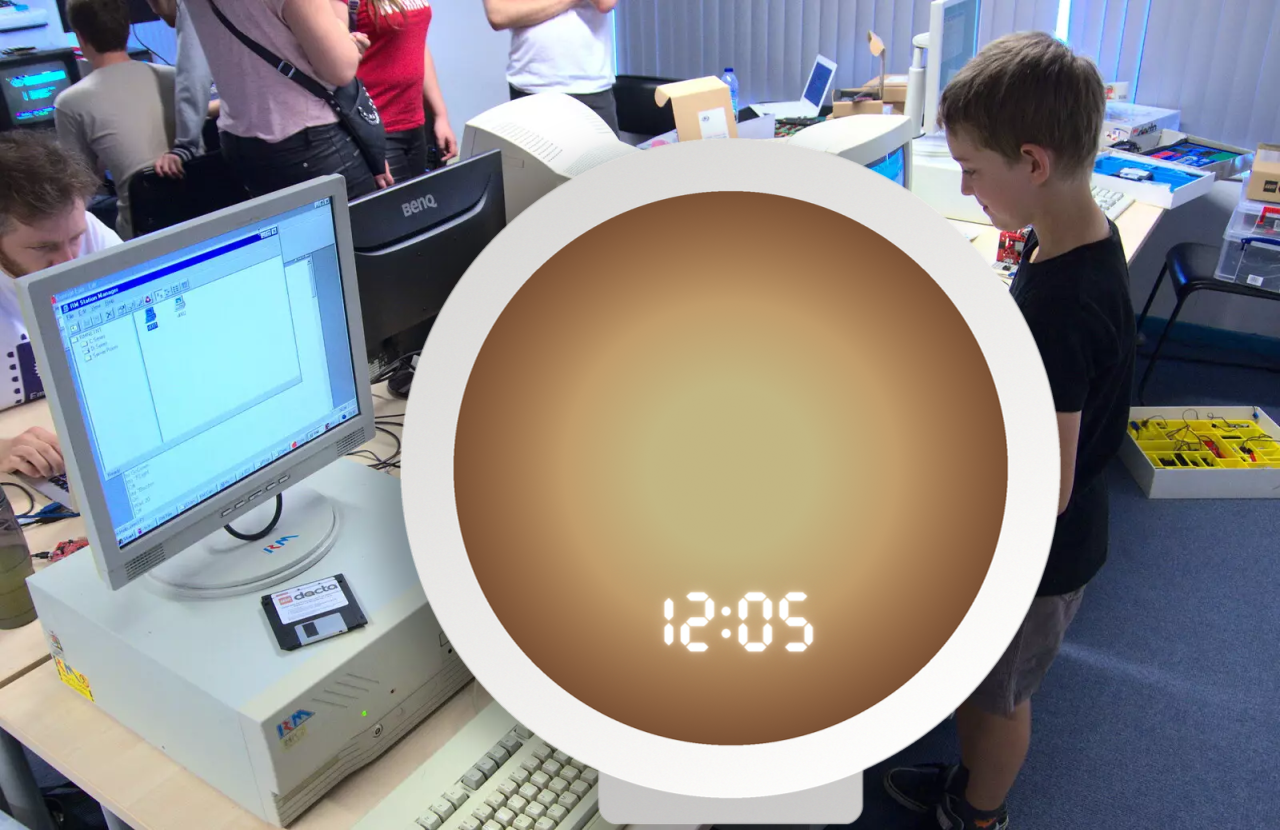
12:05
